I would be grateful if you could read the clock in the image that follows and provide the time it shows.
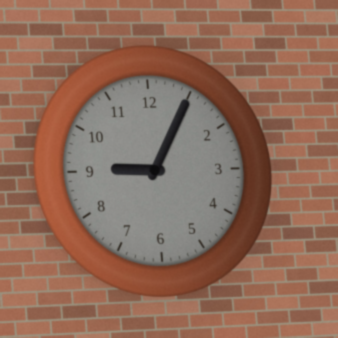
9:05
